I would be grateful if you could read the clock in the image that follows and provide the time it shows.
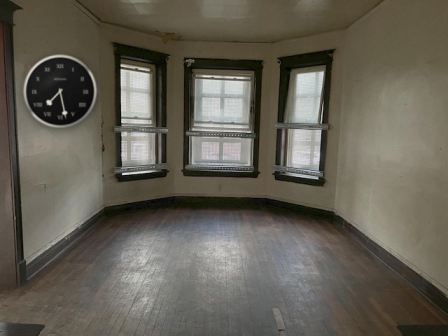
7:28
